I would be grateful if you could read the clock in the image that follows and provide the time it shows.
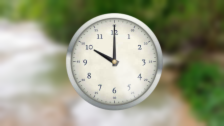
10:00
